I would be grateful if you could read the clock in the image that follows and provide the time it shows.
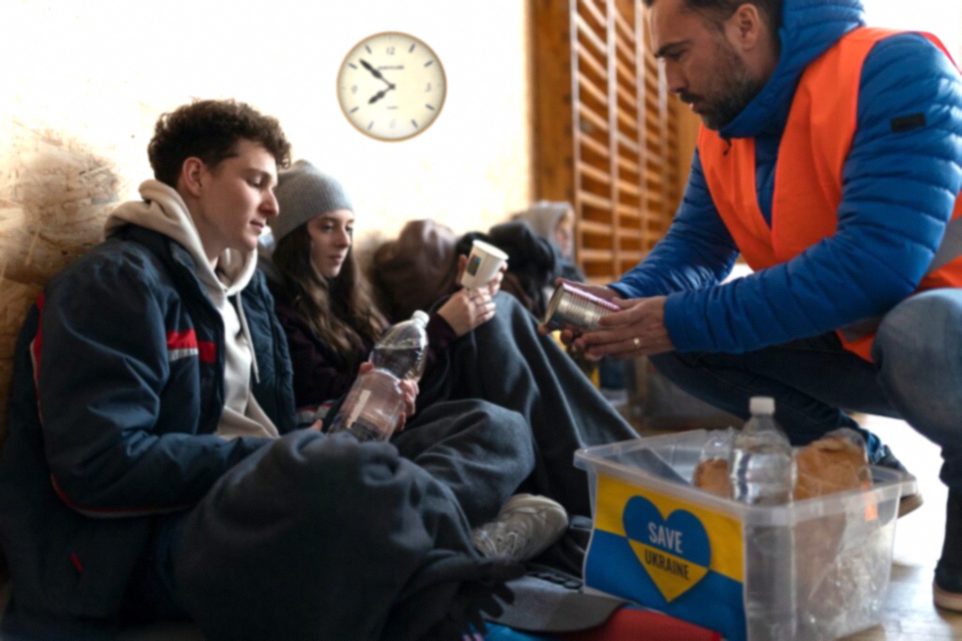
7:52
